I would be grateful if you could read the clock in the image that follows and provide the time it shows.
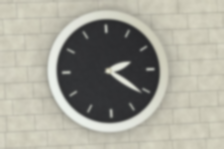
2:21
